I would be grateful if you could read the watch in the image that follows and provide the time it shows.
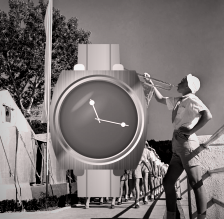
11:17
